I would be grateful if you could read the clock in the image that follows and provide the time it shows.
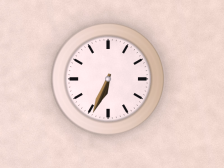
6:34
